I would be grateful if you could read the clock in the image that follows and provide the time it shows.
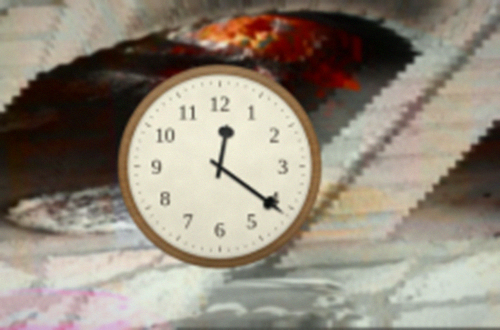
12:21
